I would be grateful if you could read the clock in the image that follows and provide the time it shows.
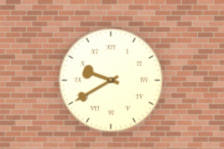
9:40
